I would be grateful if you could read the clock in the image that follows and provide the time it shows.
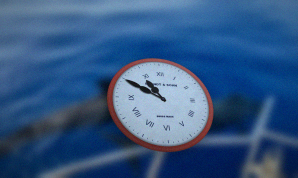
10:50
